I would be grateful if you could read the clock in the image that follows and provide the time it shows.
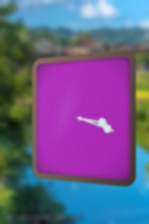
3:18
